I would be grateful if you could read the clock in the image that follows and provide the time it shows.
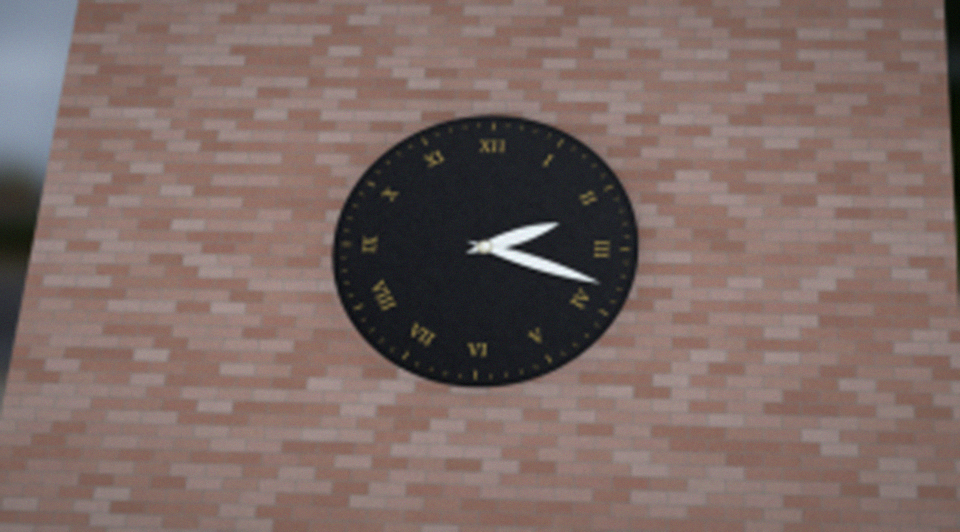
2:18
